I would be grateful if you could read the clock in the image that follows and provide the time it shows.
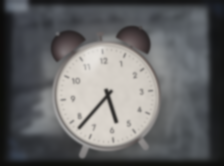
5:38
